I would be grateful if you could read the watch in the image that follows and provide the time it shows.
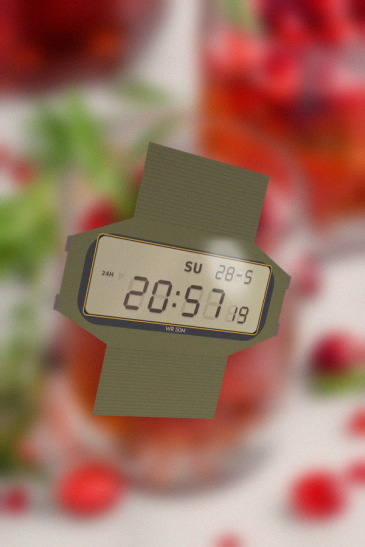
20:57:19
